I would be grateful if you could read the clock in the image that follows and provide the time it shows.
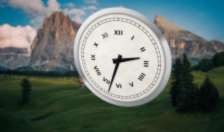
2:33
